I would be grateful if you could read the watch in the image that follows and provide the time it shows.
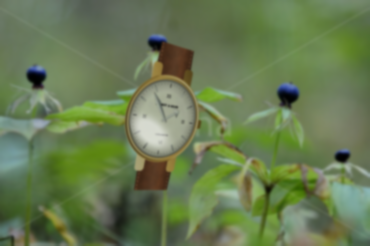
1:54
